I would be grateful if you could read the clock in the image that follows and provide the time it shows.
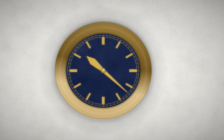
10:22
